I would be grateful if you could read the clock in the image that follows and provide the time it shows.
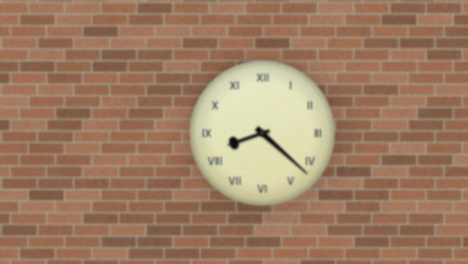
8:22
